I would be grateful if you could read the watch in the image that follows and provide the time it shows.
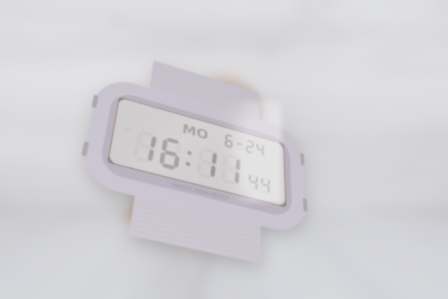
16:11:44
